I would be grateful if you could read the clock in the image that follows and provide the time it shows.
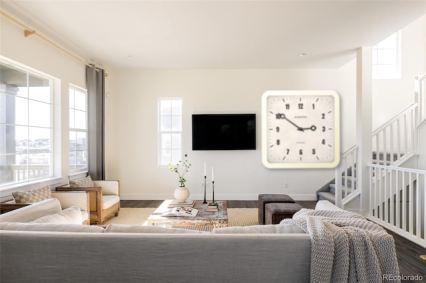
2:51
